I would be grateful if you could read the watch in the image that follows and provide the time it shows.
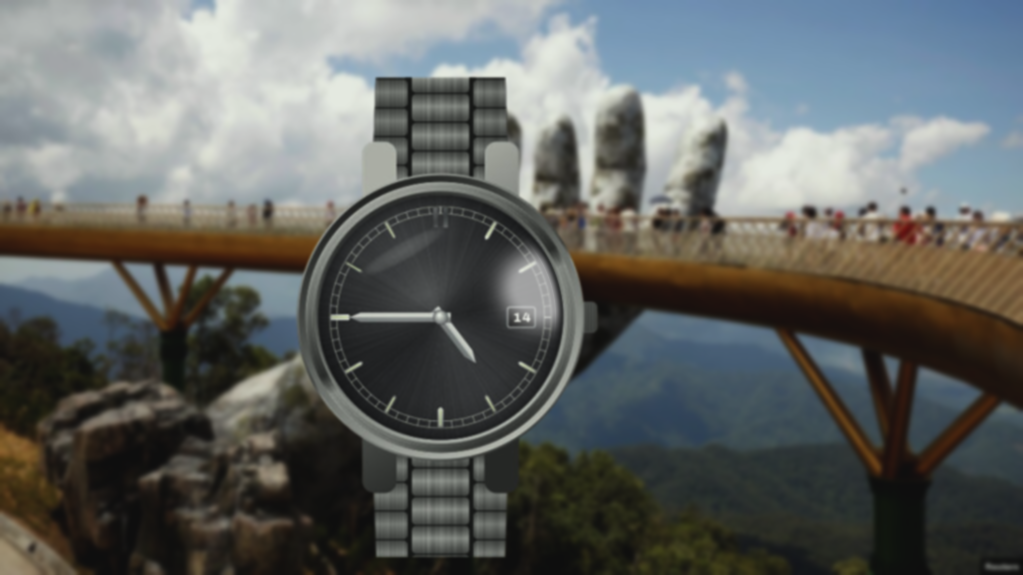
4:45
